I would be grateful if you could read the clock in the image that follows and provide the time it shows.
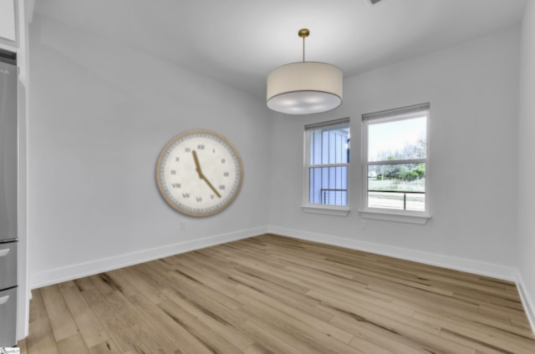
11:23
